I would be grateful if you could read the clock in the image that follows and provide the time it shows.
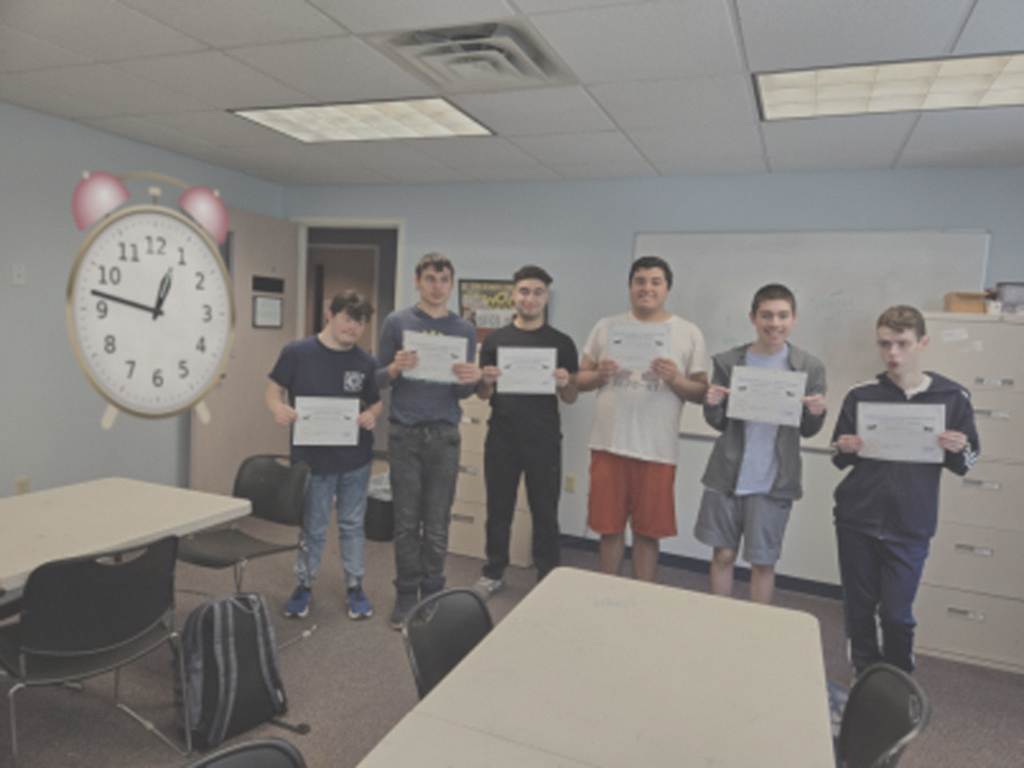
12:47
